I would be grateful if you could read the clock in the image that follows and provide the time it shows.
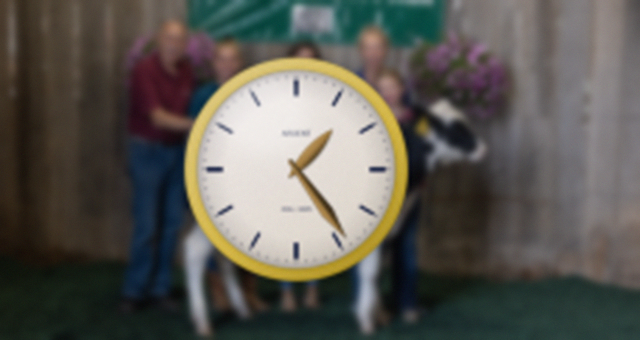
1:24
